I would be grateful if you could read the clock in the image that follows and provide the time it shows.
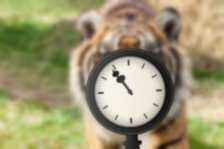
10:54
